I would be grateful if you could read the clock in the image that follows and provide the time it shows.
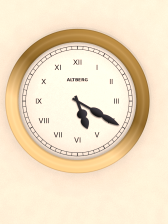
5:20
